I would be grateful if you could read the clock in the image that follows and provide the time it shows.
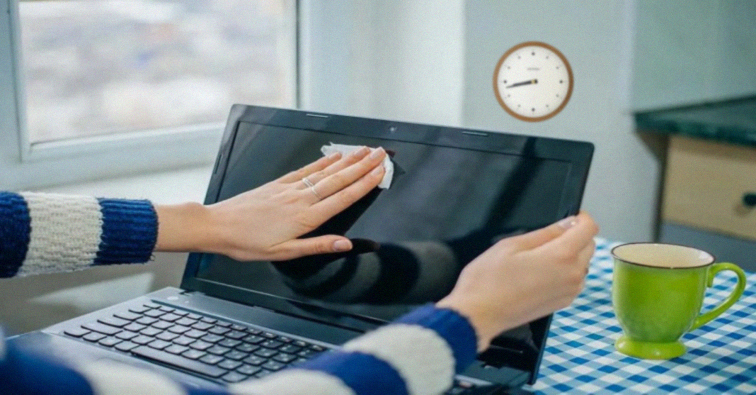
8:43
